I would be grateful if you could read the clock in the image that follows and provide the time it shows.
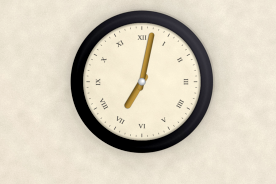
7:02
